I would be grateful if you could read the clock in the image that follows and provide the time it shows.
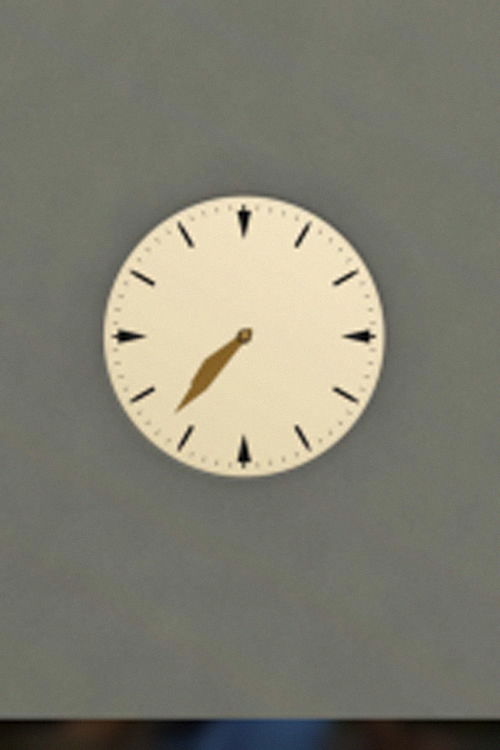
7:37
